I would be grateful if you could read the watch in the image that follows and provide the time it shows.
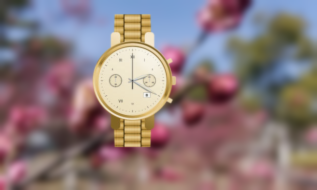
2:20
